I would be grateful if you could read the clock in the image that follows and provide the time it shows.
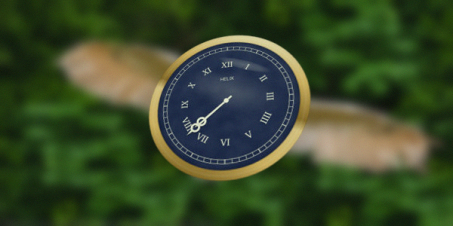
7:38
